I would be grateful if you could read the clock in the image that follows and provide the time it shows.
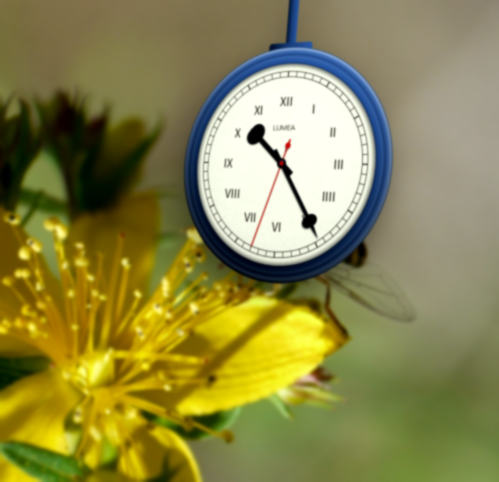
10:24:33
